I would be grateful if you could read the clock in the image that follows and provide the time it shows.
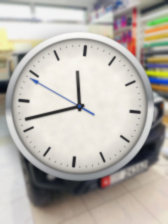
11:41:49
